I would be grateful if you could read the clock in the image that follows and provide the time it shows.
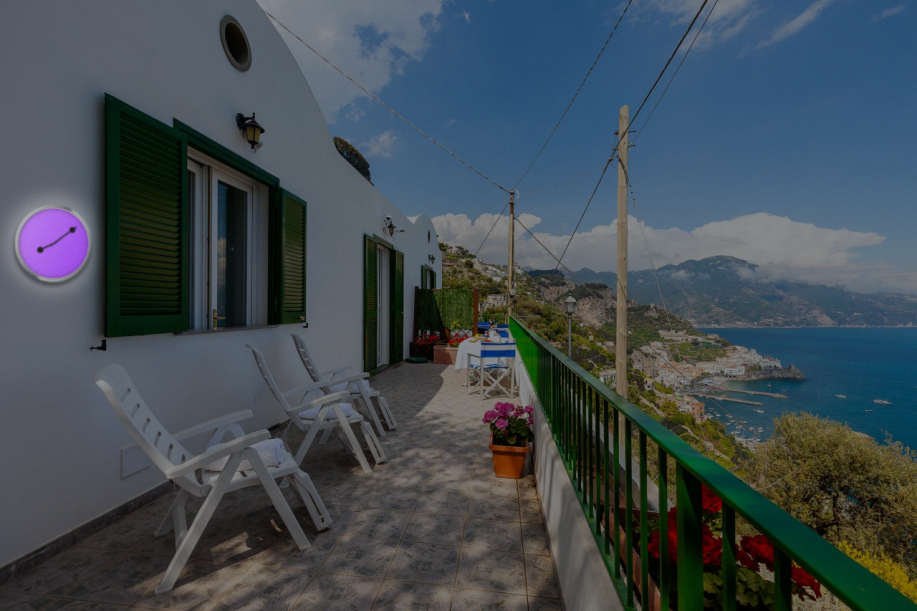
8:09
